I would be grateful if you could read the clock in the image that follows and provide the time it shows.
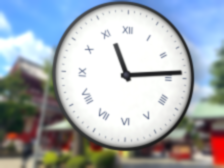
11:14
